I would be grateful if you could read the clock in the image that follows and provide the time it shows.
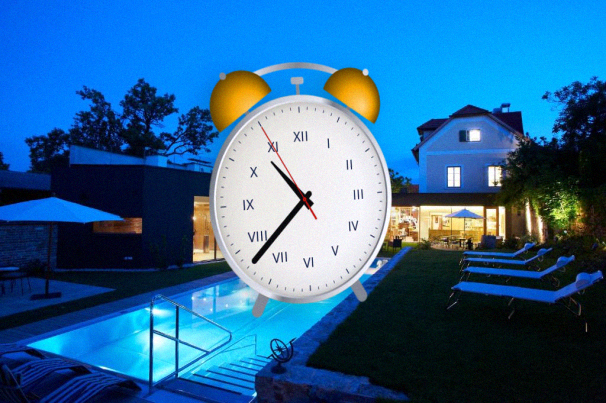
10:37:55
